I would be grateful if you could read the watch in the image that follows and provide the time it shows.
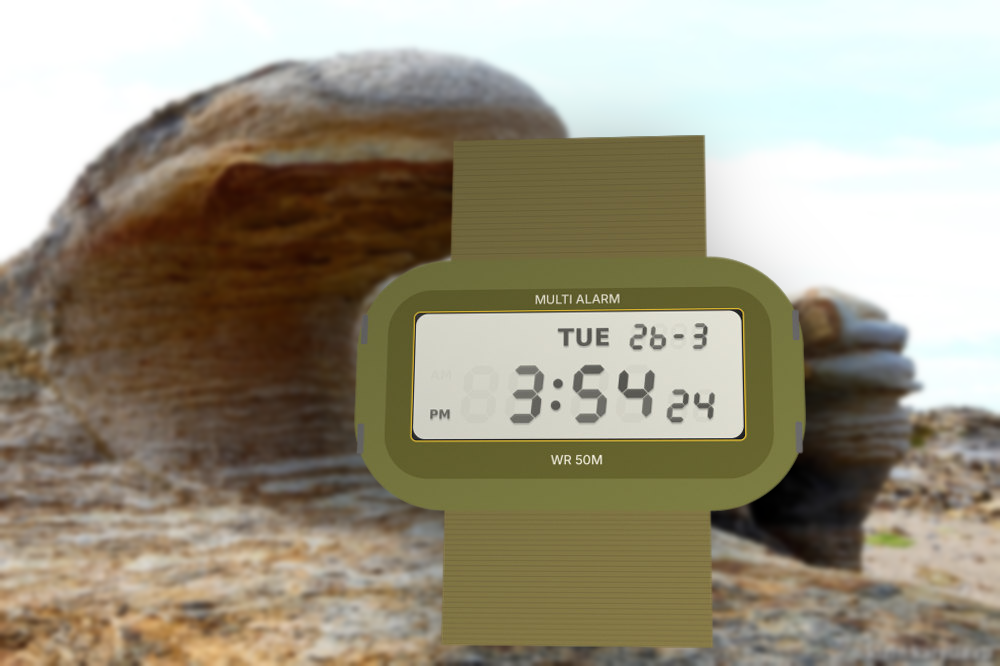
3:54:24
